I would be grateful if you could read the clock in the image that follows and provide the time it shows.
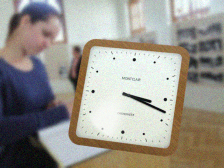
3:18
